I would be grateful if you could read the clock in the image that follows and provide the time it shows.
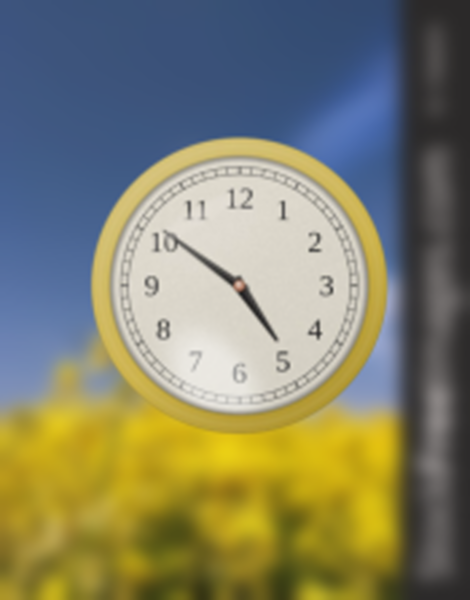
4:51
